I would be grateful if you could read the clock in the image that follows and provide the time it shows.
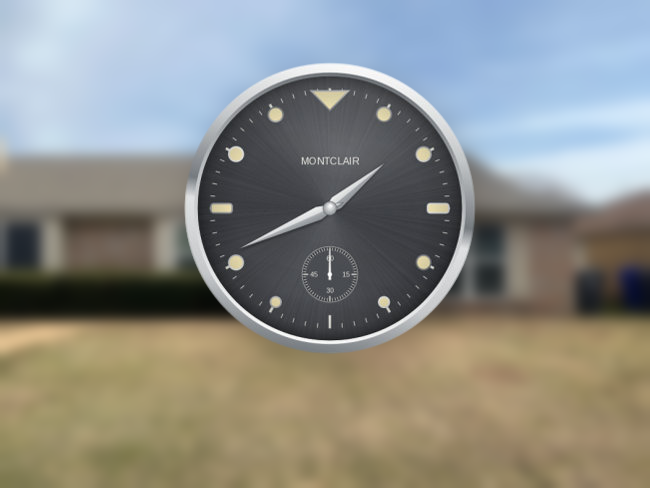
1:41
